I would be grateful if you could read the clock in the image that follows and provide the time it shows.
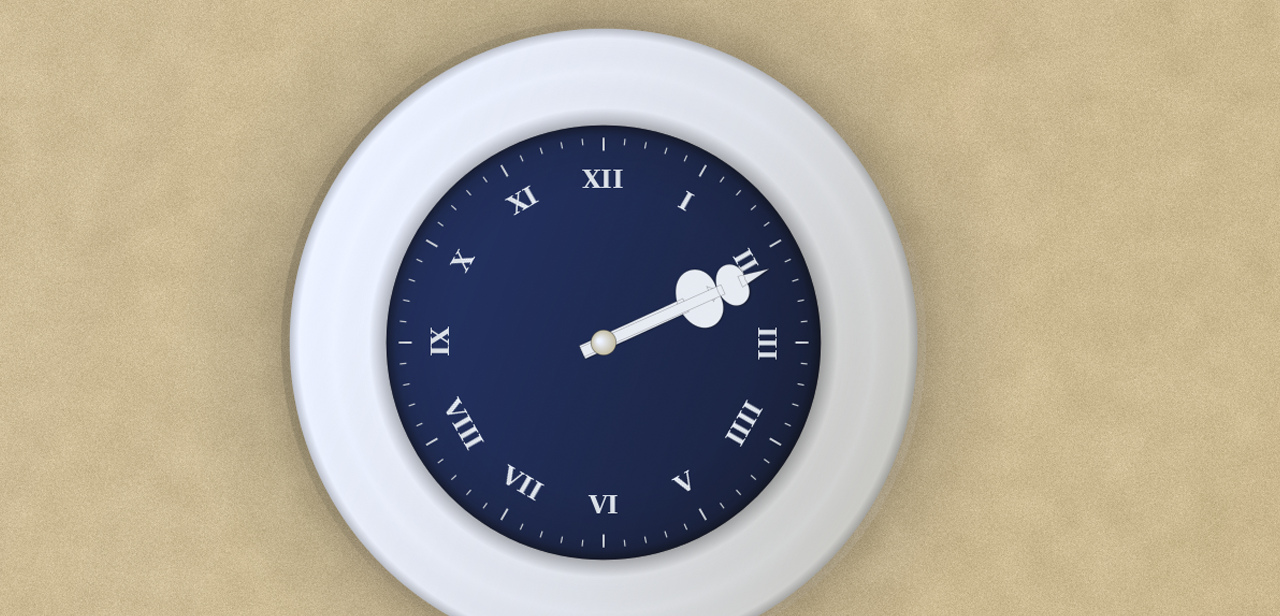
2:11
